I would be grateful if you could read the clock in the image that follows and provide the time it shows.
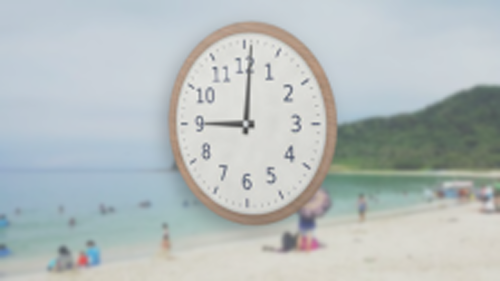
9:01
